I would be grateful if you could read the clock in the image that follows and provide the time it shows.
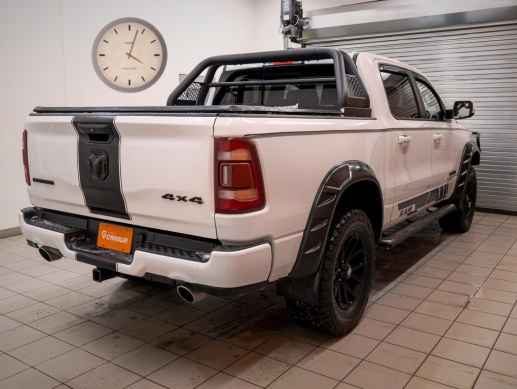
4:03
